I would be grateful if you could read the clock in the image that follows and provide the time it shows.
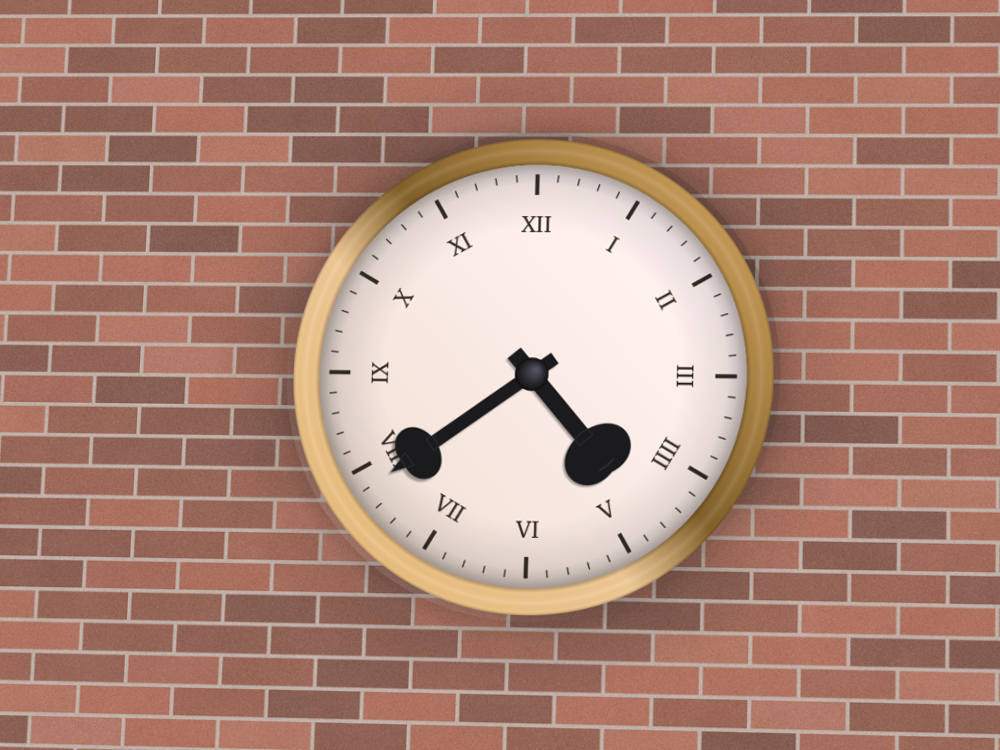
4:39
